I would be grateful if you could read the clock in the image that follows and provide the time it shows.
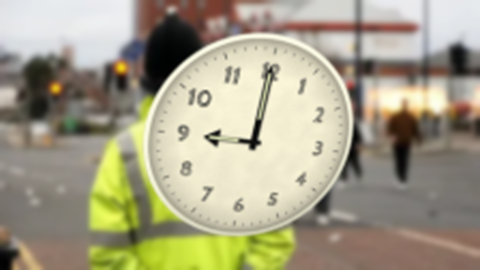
9:00
